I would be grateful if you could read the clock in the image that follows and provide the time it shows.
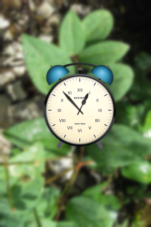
12:53
